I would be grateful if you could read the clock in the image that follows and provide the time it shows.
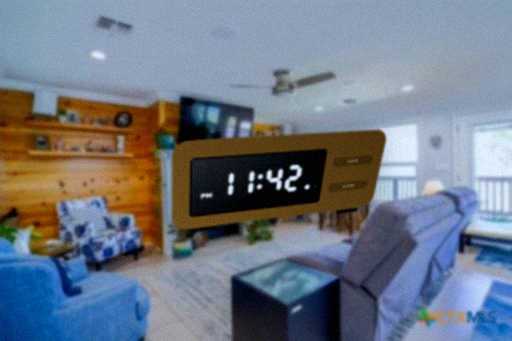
11:42
